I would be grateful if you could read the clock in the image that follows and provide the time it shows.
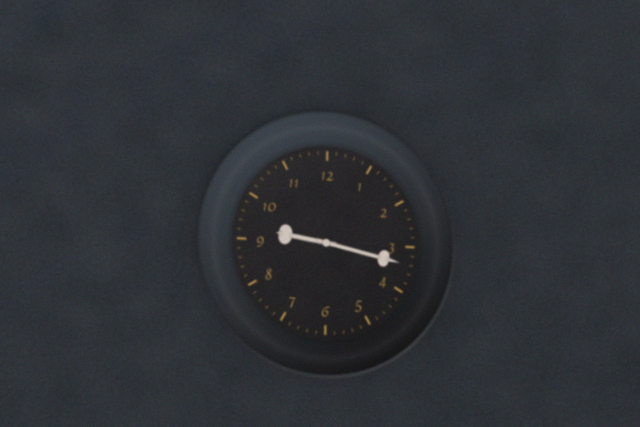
9:17
